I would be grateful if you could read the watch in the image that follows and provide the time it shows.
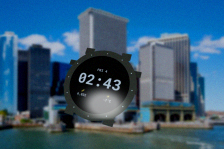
2:43
